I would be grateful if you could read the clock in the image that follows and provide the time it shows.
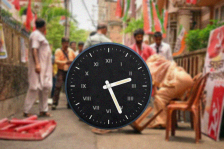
2:26
